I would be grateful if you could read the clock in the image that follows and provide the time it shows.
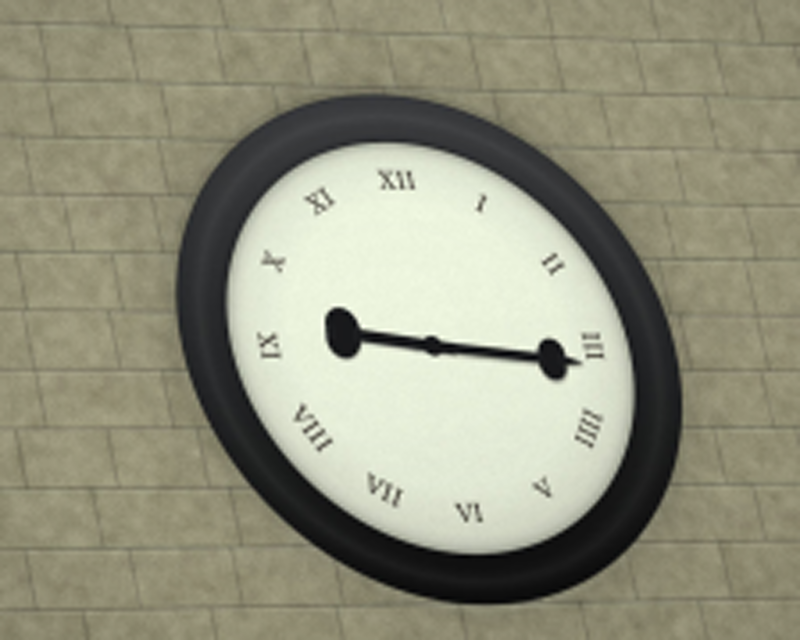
9:16
